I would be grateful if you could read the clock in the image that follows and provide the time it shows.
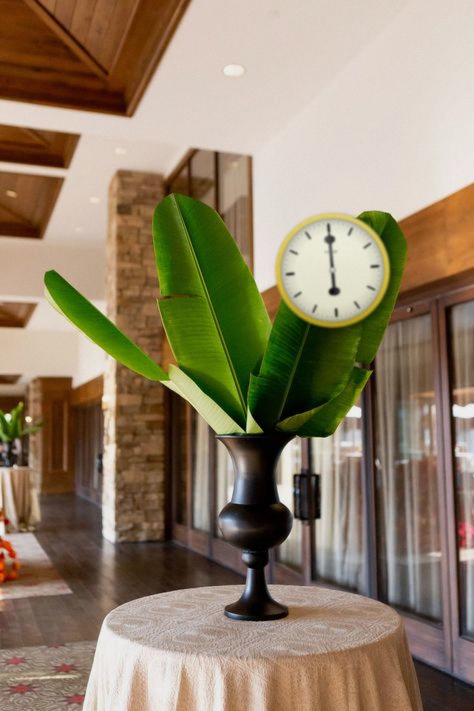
6:00
